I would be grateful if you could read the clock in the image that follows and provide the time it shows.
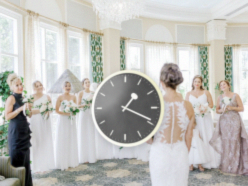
1:19
